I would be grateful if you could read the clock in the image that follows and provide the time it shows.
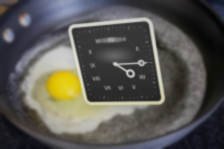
4:15
